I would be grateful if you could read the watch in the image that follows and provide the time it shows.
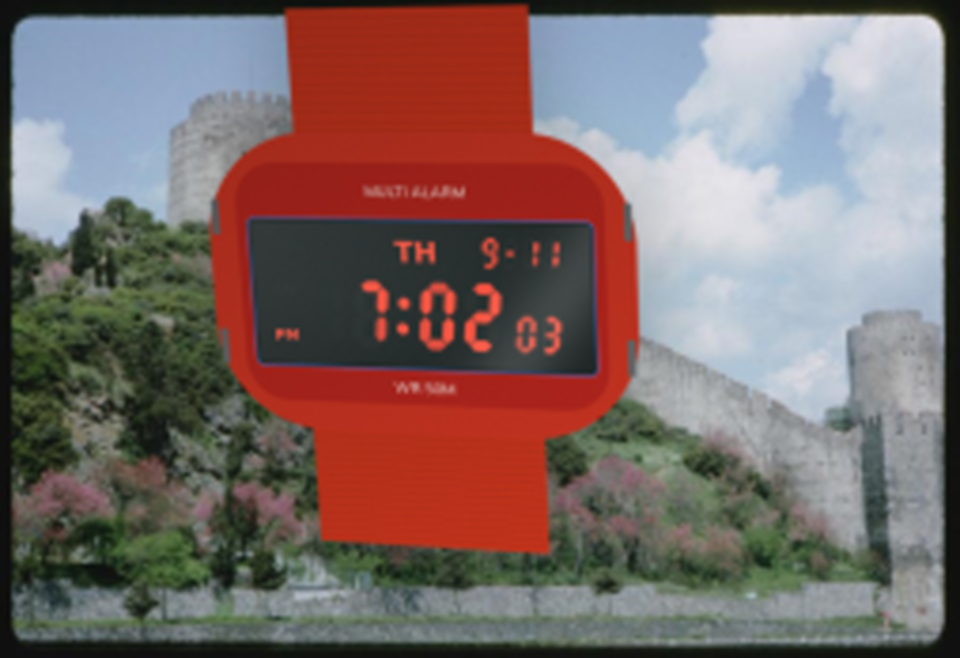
7:02:03
